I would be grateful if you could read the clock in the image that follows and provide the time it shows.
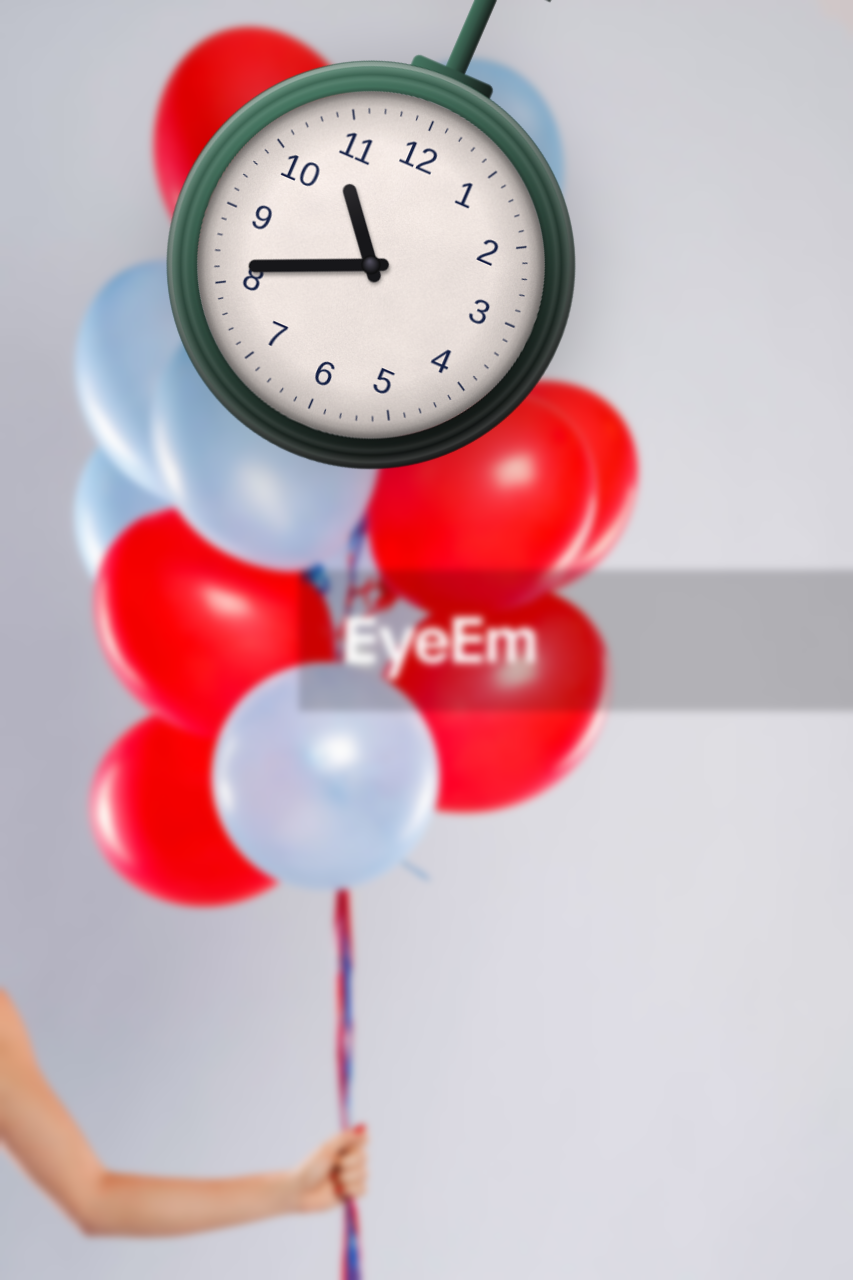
10:41
